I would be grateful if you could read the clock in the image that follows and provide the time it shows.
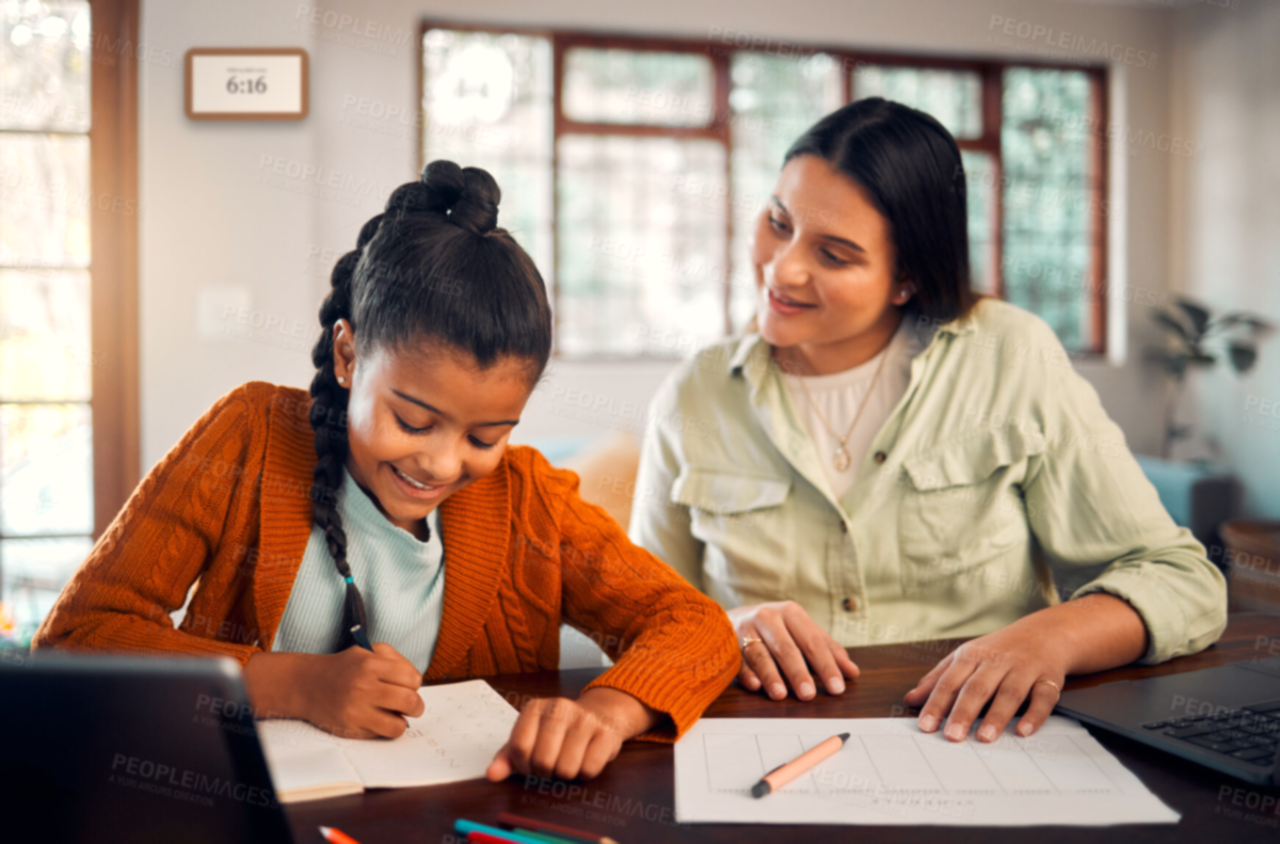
6:16
